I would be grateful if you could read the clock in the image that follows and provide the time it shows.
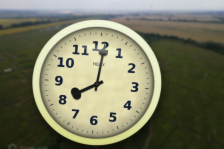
8:01
